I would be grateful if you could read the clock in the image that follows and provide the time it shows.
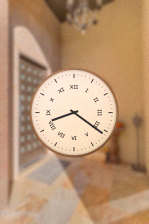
8:21
